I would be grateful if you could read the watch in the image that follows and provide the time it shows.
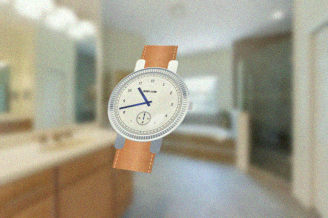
10:42
